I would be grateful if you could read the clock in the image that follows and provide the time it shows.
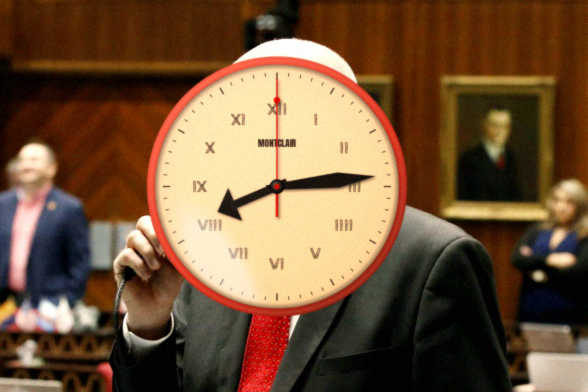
8:14:00
